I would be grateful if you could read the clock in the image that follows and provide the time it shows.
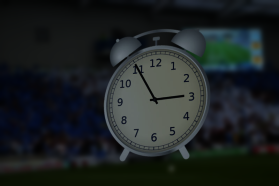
2:55
